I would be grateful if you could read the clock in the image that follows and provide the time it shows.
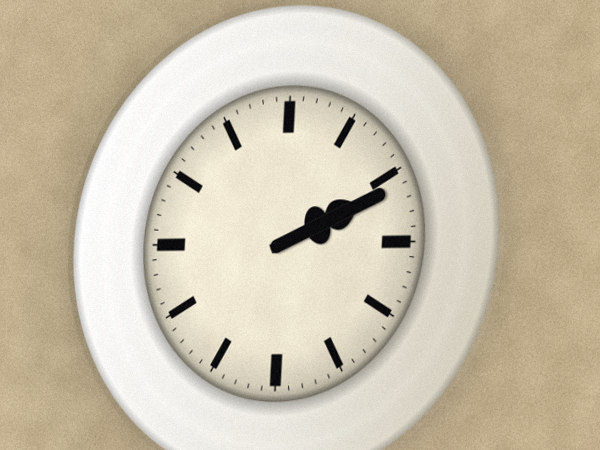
2:11
